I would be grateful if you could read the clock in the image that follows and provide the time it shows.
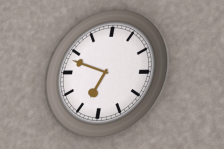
6:48
